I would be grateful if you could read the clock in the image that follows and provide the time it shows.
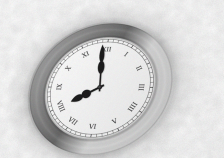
7:59
